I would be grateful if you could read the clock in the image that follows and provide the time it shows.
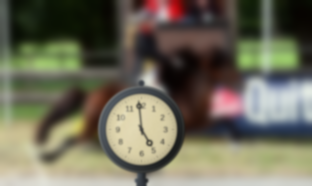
4:59
